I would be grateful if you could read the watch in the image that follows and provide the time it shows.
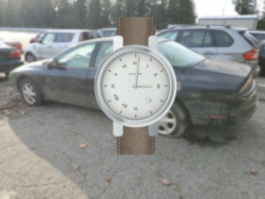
3:01
